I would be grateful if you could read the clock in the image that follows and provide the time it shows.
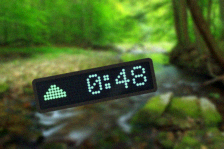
0:48
